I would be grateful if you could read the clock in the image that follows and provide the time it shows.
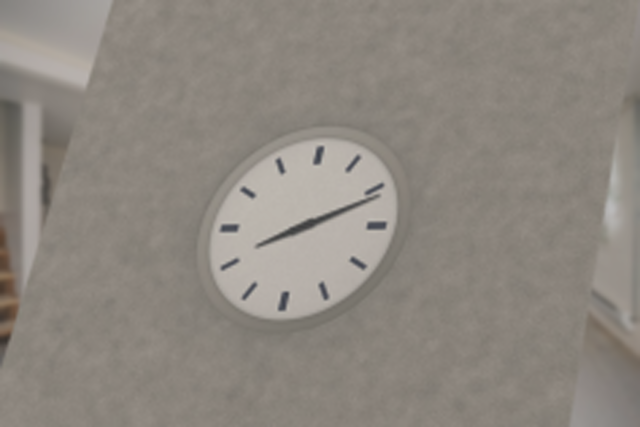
8:11
